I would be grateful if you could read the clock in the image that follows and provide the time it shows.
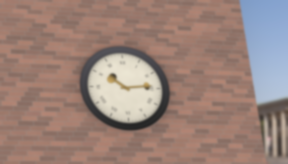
10:14
